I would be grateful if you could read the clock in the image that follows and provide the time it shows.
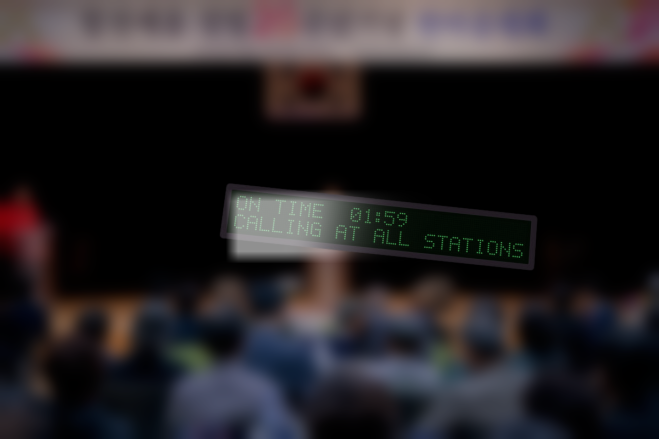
1:59
